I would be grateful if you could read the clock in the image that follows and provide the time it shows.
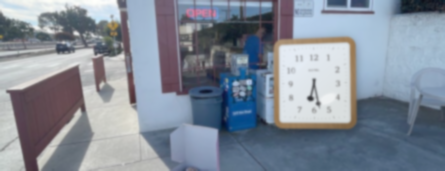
6:28
